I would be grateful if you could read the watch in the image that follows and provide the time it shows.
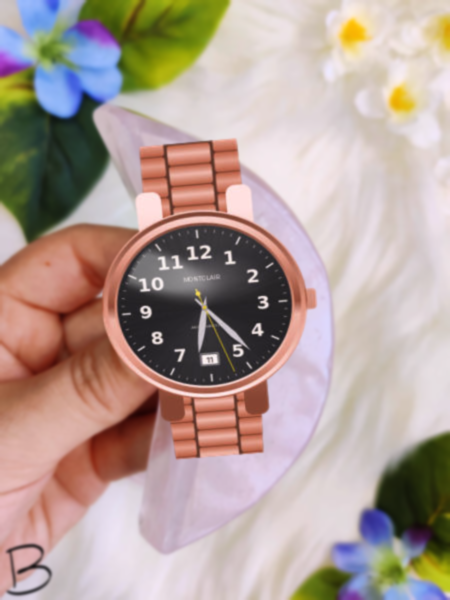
6:23:27
